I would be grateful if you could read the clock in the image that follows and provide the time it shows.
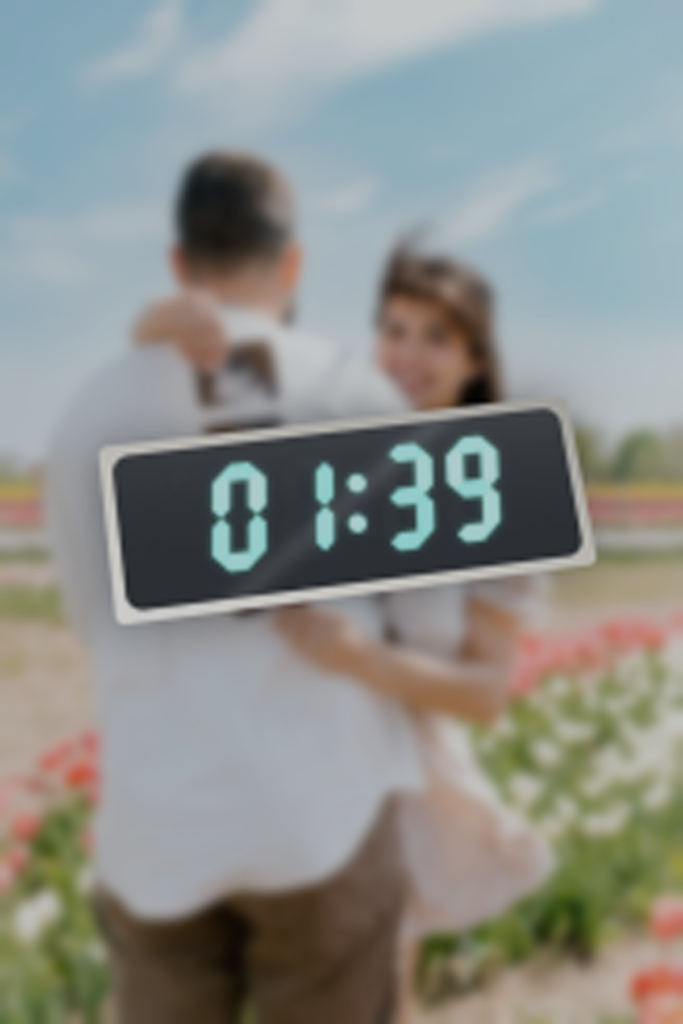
1:39
